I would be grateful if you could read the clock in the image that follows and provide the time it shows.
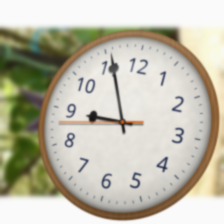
8:55:43
